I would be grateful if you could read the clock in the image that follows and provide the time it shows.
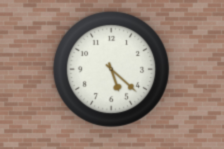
5:22
